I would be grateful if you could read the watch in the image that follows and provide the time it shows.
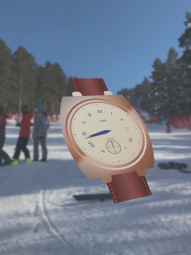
8:43
